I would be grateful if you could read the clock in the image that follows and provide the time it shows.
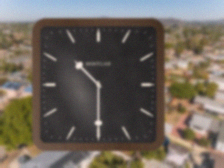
10:30
